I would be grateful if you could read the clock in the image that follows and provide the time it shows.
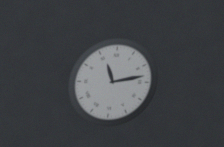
11:13
